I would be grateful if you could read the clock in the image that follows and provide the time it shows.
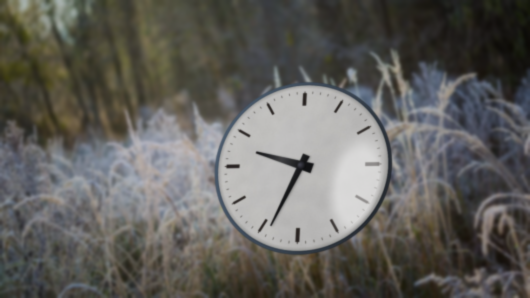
9:34
